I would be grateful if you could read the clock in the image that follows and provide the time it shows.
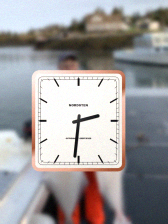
2:31
